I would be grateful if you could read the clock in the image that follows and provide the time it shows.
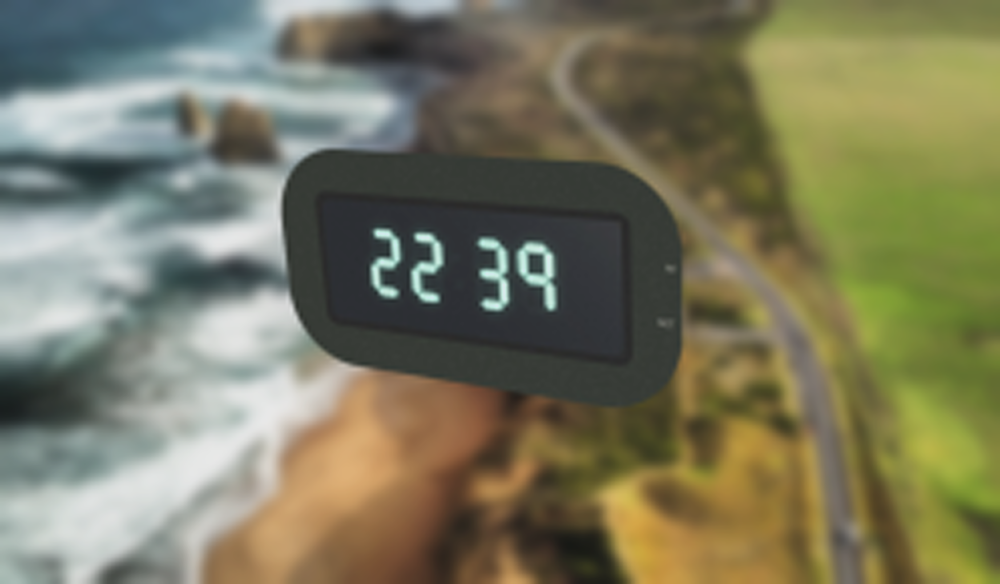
22:39
